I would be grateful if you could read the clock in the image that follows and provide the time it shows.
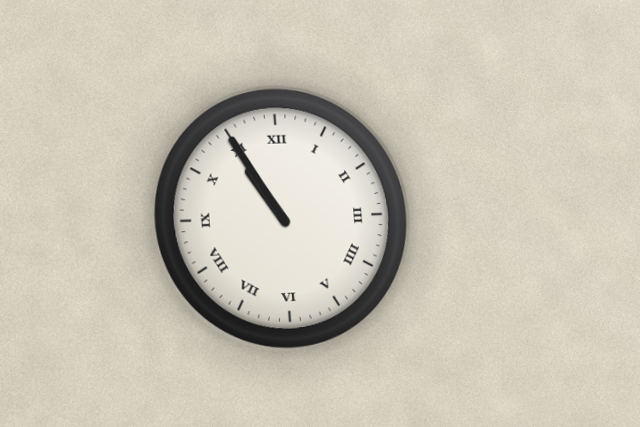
10:55
